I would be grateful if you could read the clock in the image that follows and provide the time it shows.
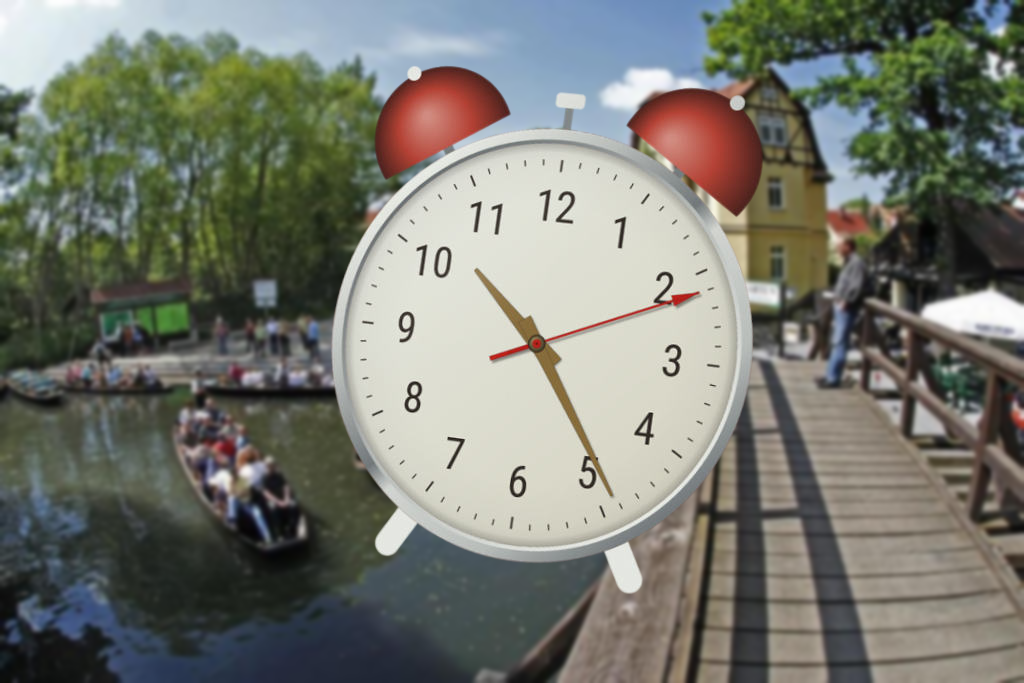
10:24:11
